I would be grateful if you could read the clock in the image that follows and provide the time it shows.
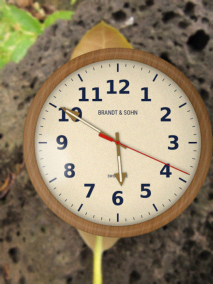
5:50:19
